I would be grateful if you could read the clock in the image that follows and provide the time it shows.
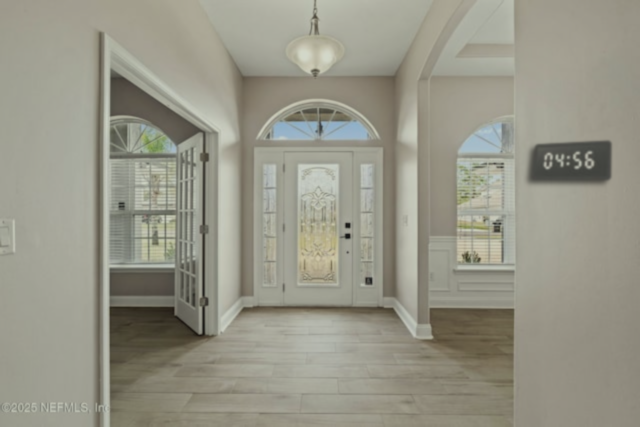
4:56
